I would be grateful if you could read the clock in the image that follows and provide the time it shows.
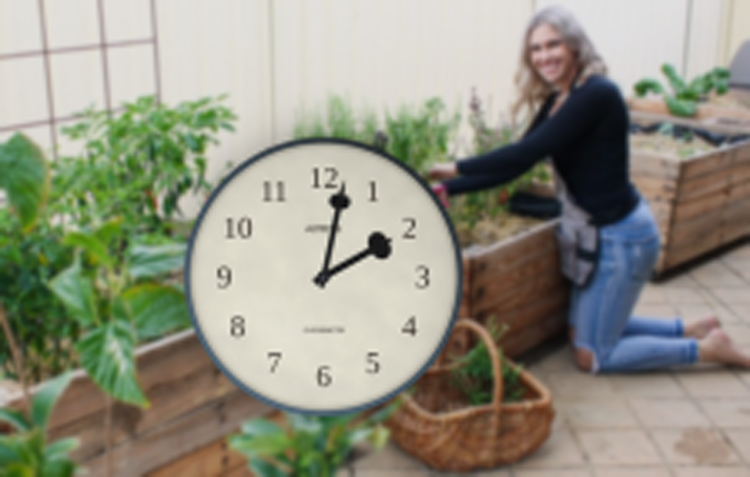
2:02
